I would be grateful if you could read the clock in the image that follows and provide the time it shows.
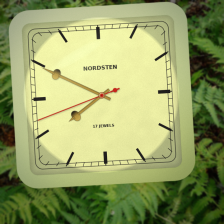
7:49:42
